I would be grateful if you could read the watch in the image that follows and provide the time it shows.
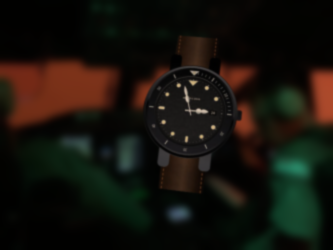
2:57
